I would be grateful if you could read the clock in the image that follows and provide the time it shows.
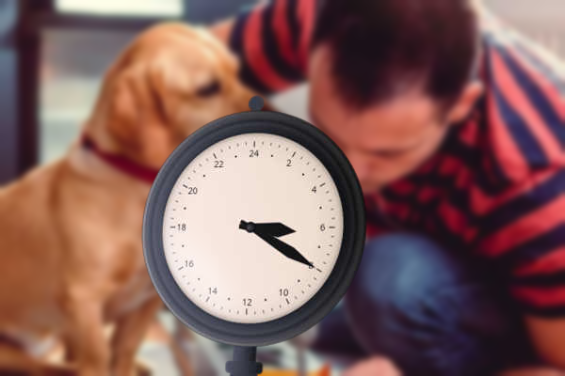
6:20
